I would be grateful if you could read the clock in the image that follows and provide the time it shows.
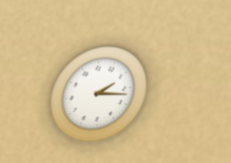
1:12
